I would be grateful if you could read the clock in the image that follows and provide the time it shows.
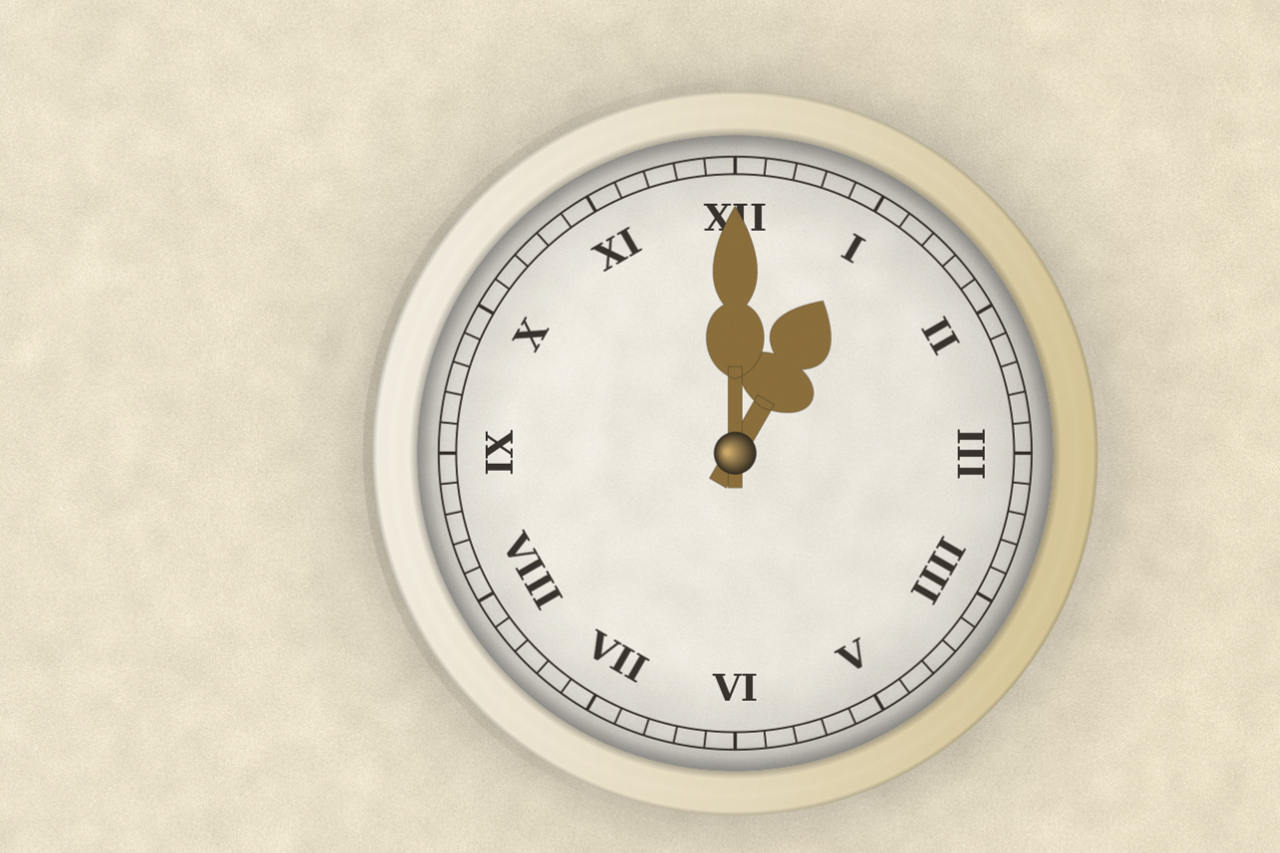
1:00
